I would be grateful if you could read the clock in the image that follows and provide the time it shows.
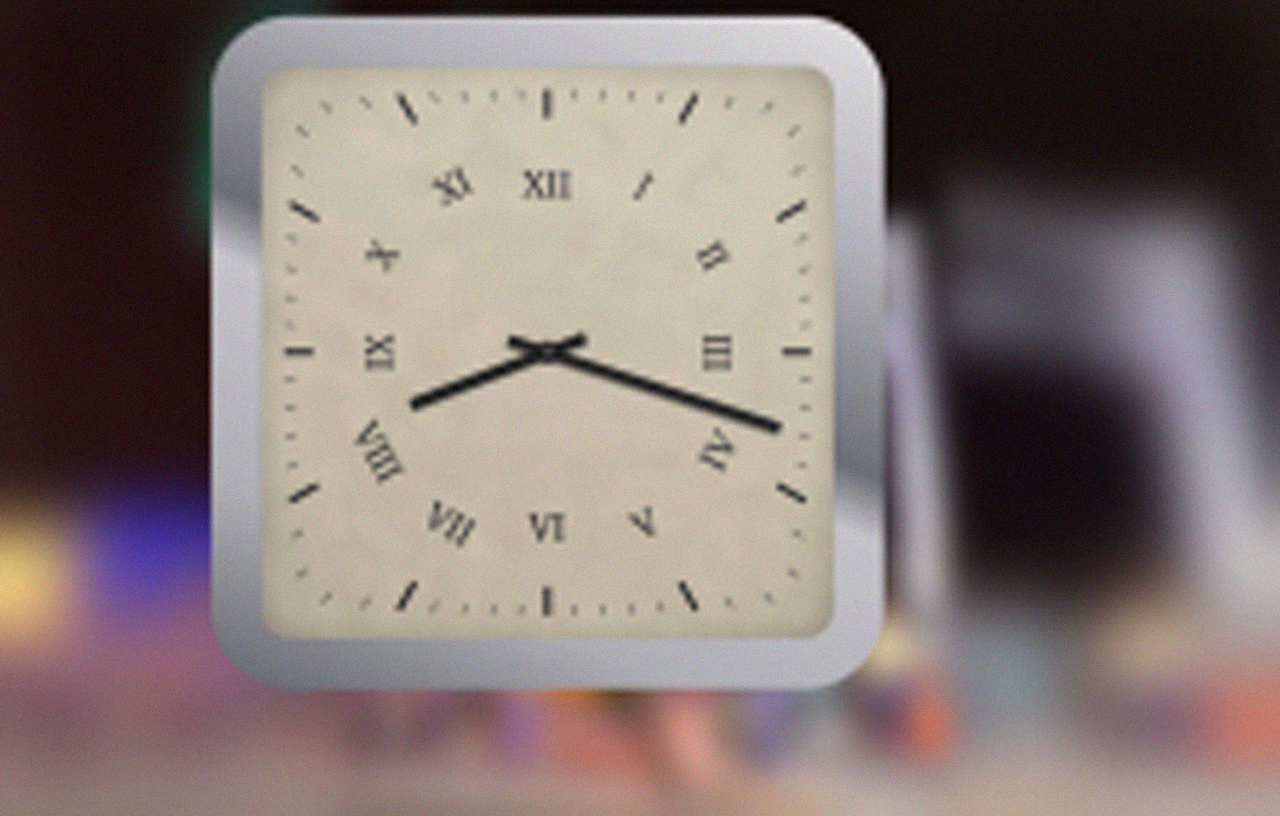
8:18
